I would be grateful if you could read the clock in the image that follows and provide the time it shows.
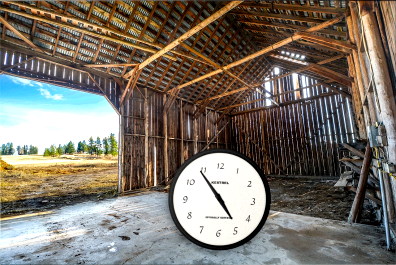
4:54
